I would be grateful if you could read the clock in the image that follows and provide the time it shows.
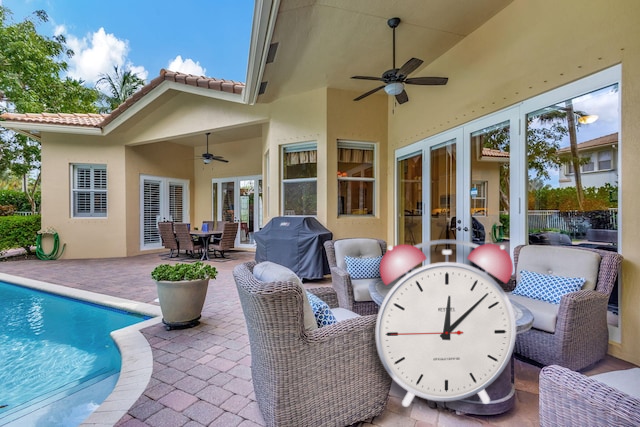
12:07:45
